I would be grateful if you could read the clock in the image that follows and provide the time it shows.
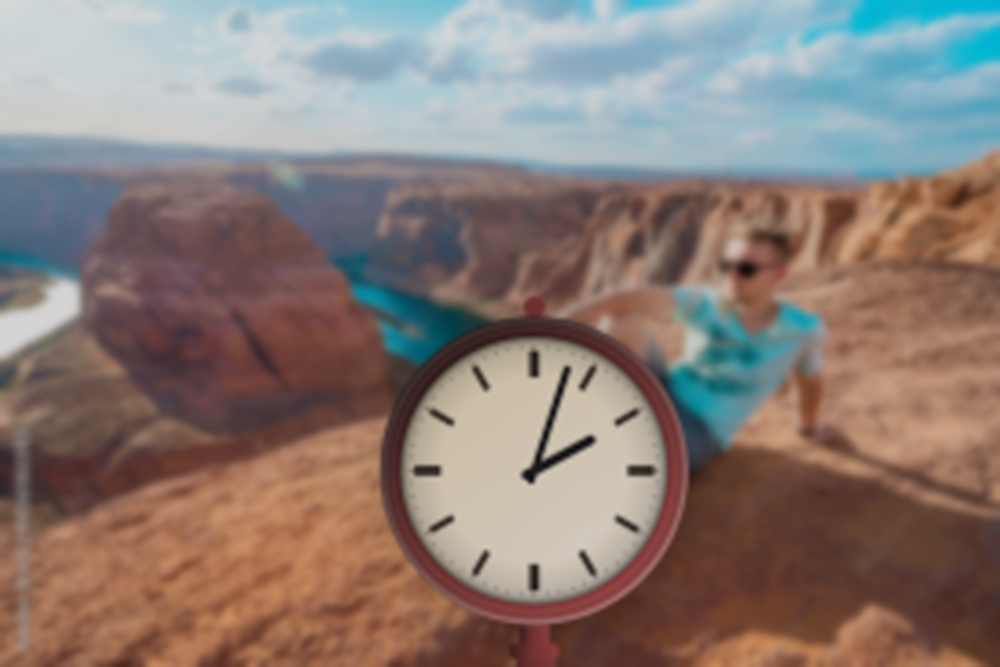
2:03
